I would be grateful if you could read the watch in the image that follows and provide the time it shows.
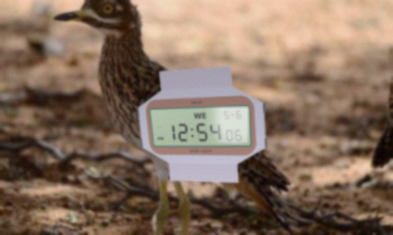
12:54:06
